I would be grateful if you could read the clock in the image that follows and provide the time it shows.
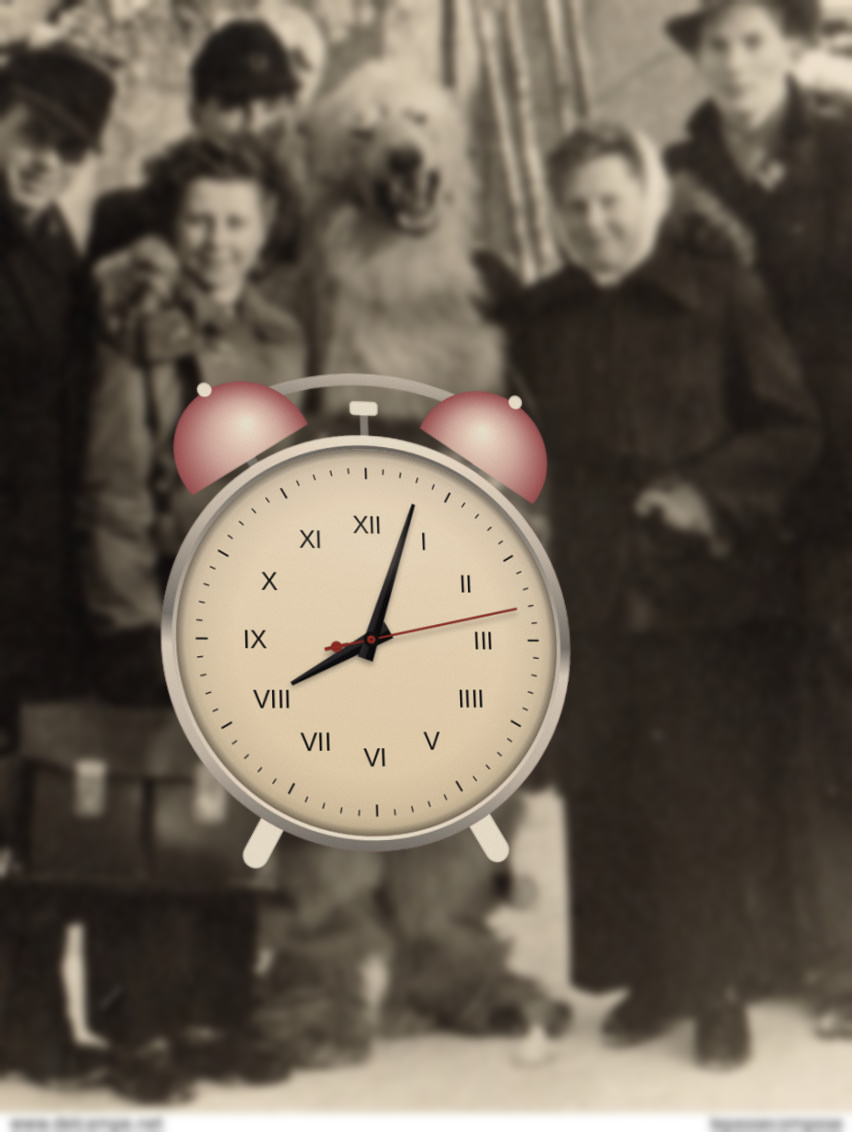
8:03:13
